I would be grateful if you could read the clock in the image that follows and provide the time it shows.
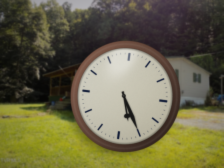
5:25
